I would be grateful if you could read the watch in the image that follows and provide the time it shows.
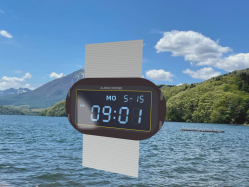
9:01
